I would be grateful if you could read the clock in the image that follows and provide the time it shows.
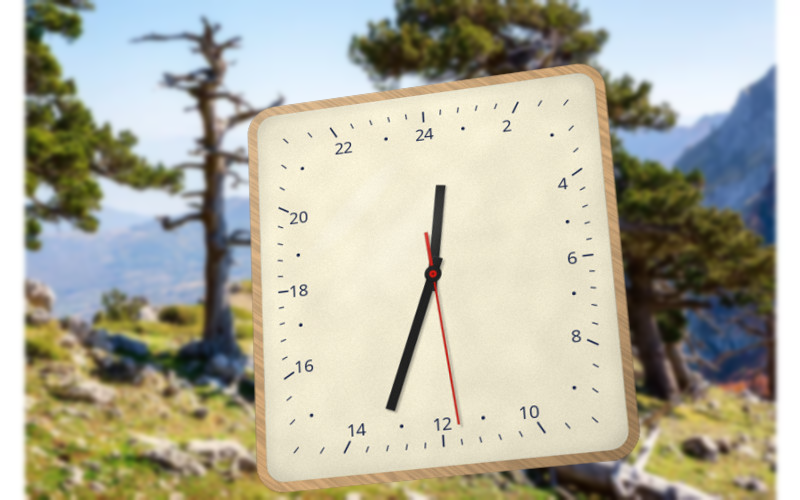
0:33:29
